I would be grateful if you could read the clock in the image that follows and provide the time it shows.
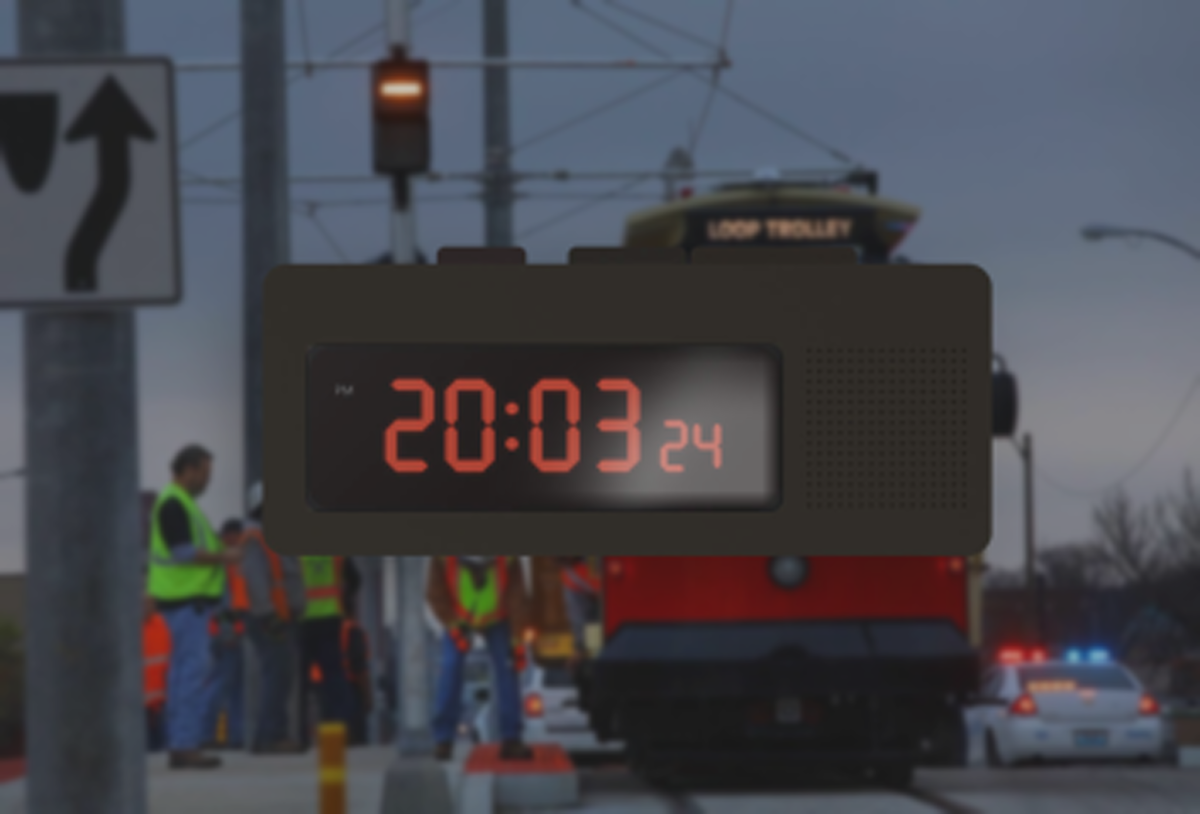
20:03:24
